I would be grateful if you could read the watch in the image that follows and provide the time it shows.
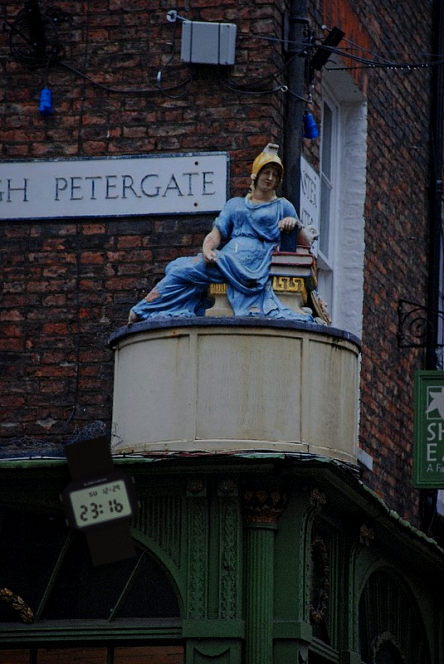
23:16
